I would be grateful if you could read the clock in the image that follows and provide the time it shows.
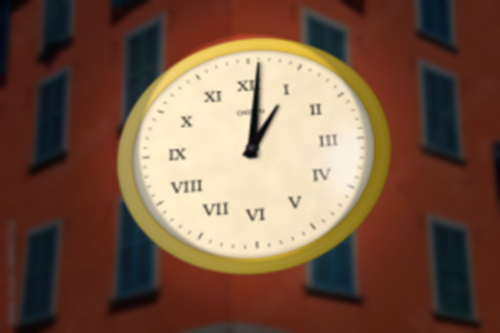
1:01
